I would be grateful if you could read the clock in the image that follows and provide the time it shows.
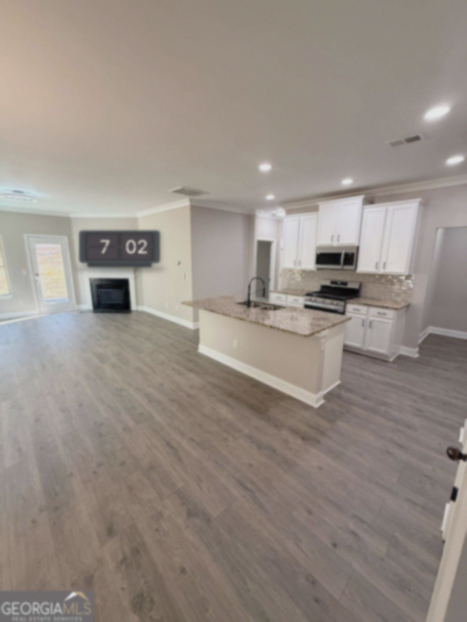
7:02
